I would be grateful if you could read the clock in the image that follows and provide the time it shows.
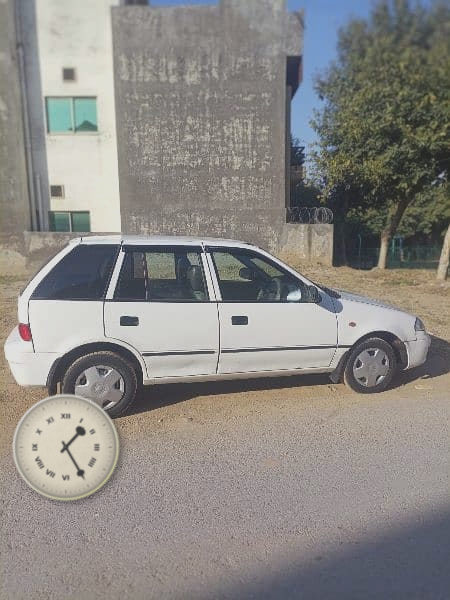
1:25
